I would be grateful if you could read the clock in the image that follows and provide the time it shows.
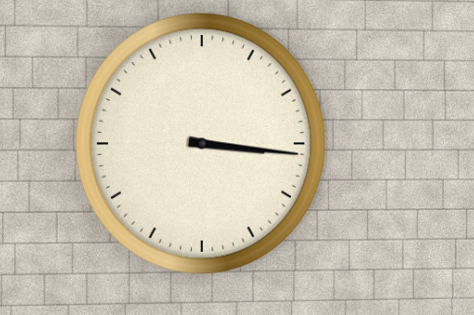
3:16
